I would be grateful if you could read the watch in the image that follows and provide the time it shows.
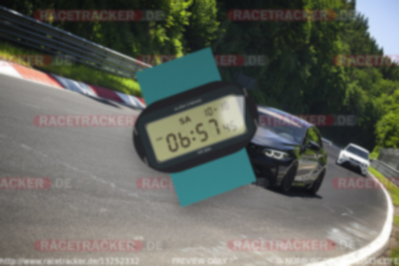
6:57
